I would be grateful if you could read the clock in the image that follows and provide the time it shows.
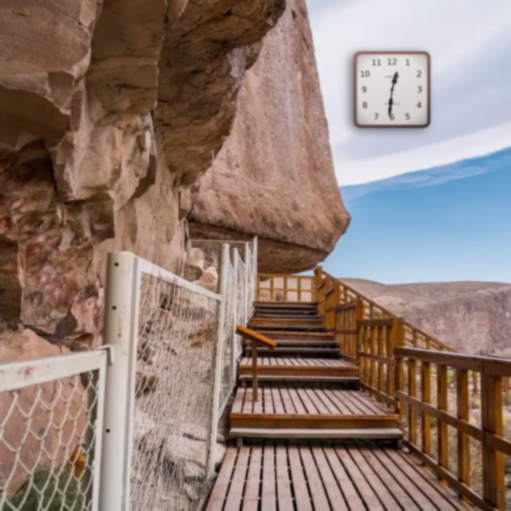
12:31
